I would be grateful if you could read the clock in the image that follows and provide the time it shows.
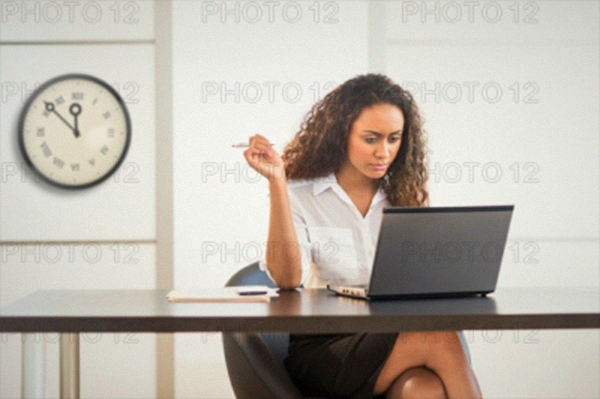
11:52
